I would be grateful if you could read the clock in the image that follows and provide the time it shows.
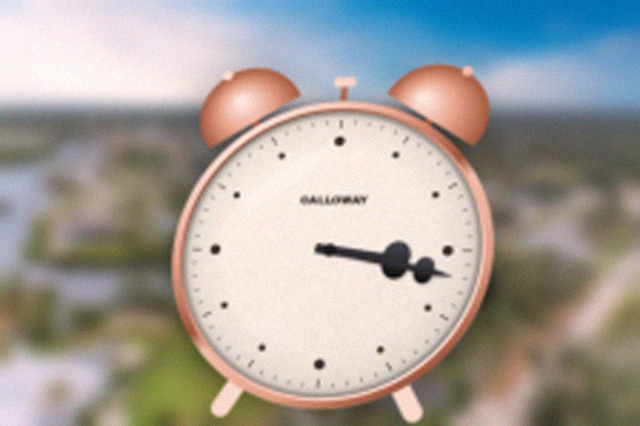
3:17
